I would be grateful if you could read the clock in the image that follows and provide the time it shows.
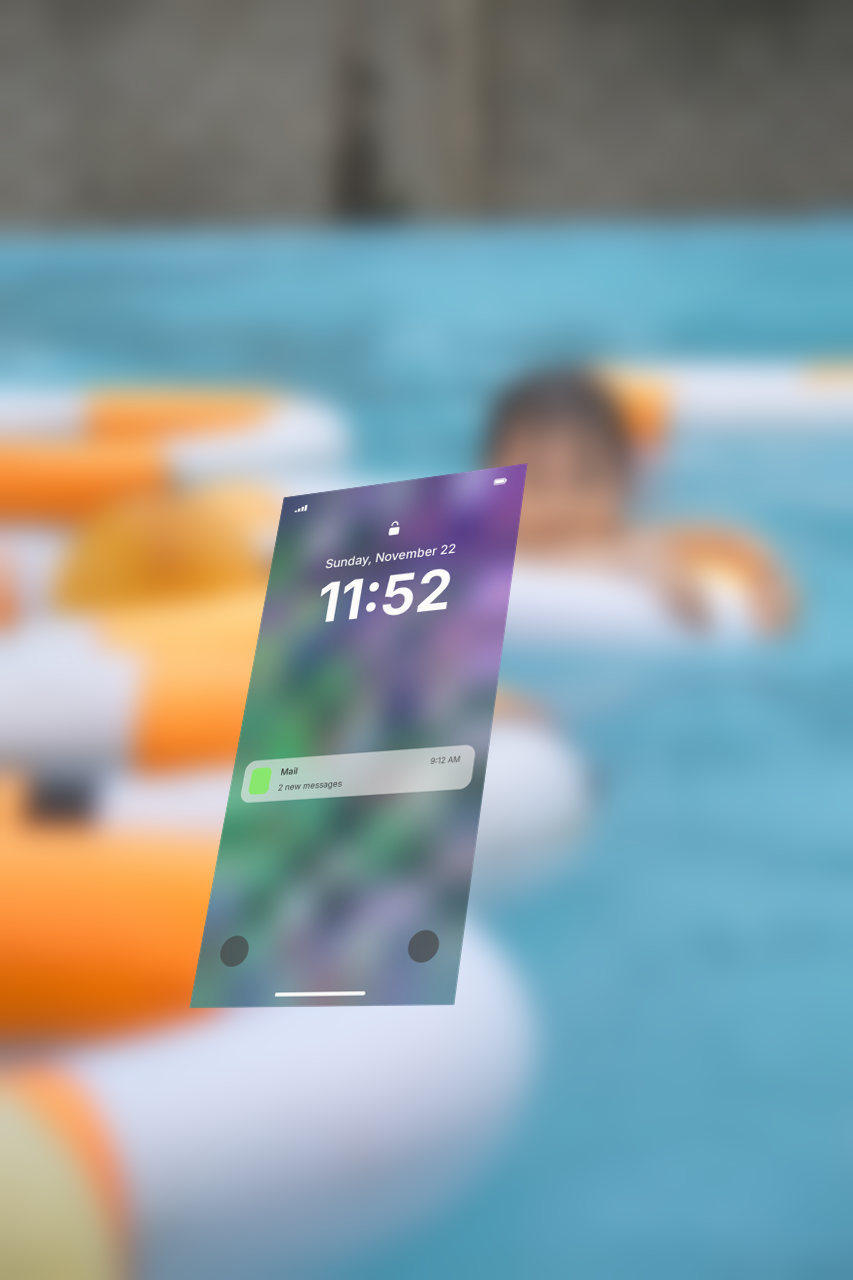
11:52
